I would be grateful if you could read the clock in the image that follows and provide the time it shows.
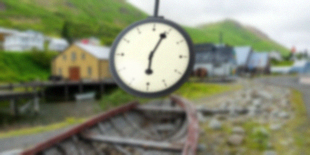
6:04
